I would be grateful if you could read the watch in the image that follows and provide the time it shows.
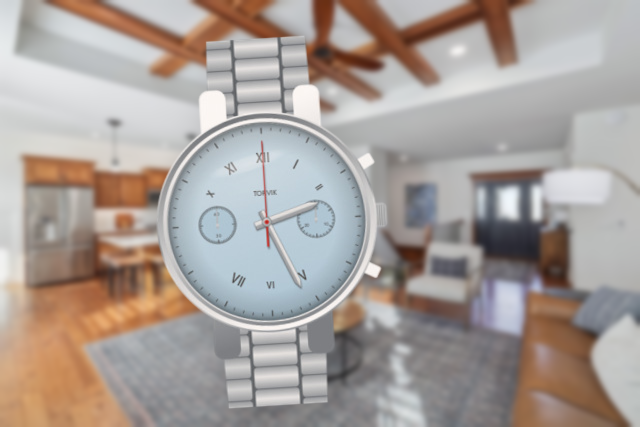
2:26
